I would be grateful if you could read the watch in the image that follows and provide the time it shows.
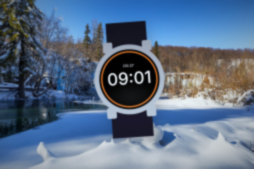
9:01
